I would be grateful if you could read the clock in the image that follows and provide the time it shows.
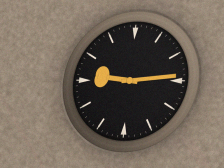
9:14
